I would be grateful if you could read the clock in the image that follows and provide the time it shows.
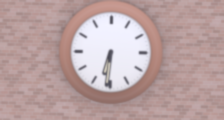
6:31
